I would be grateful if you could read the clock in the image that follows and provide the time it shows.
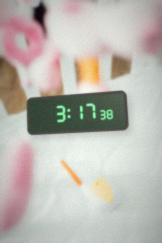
3:17:38
